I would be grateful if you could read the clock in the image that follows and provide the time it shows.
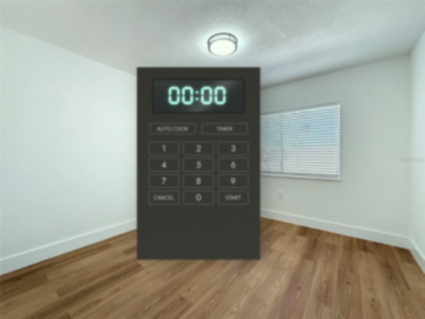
0:00
